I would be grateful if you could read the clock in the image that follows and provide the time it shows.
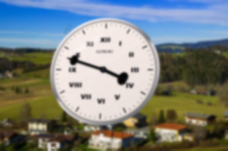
3:48
